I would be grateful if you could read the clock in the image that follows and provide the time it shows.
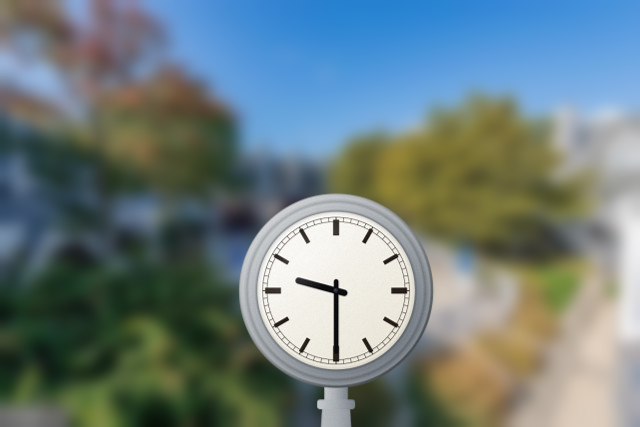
9:30
